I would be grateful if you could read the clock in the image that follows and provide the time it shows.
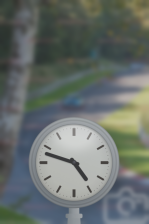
4:48
